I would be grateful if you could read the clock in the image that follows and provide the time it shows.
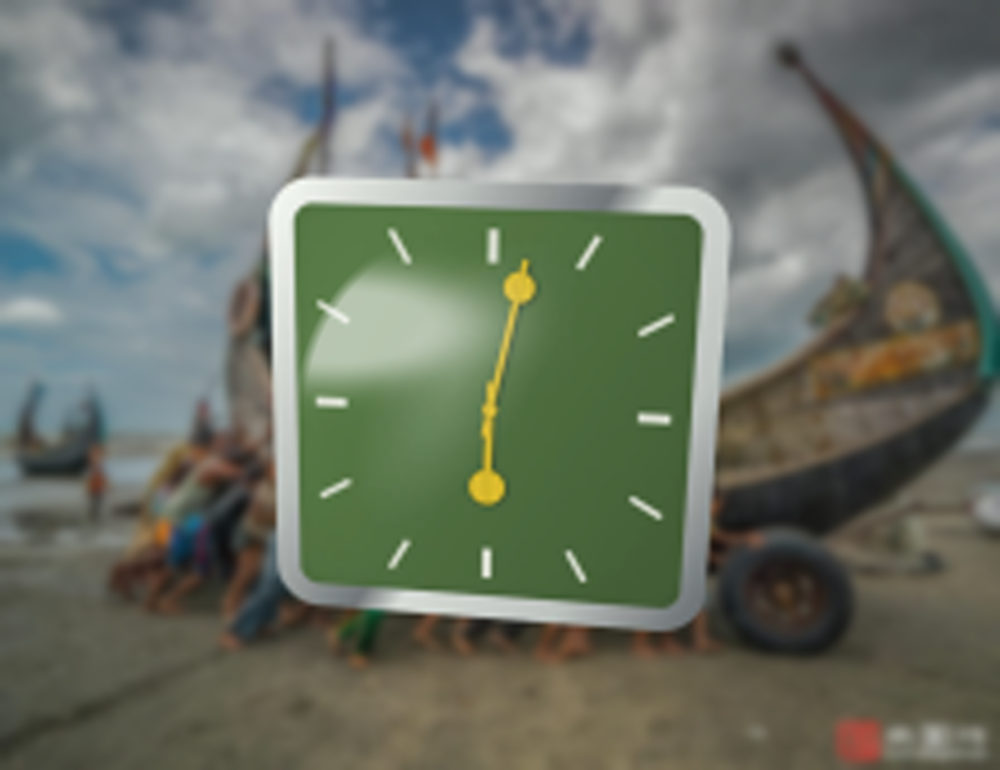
6:02
